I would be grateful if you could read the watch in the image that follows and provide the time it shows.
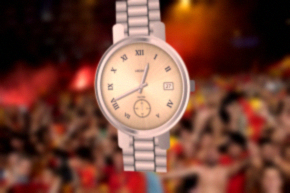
12:41
